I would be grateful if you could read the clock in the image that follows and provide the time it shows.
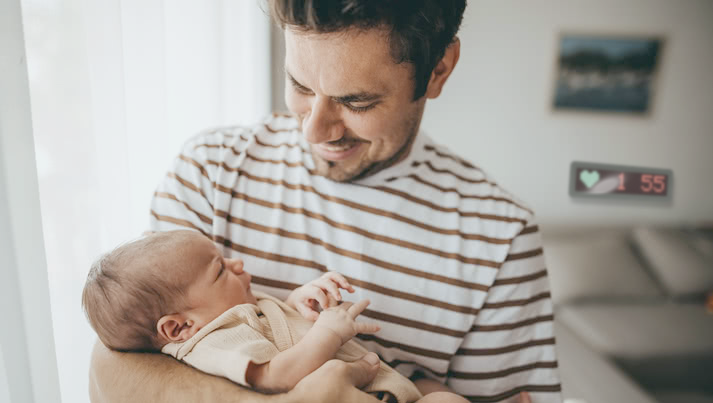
1:55
